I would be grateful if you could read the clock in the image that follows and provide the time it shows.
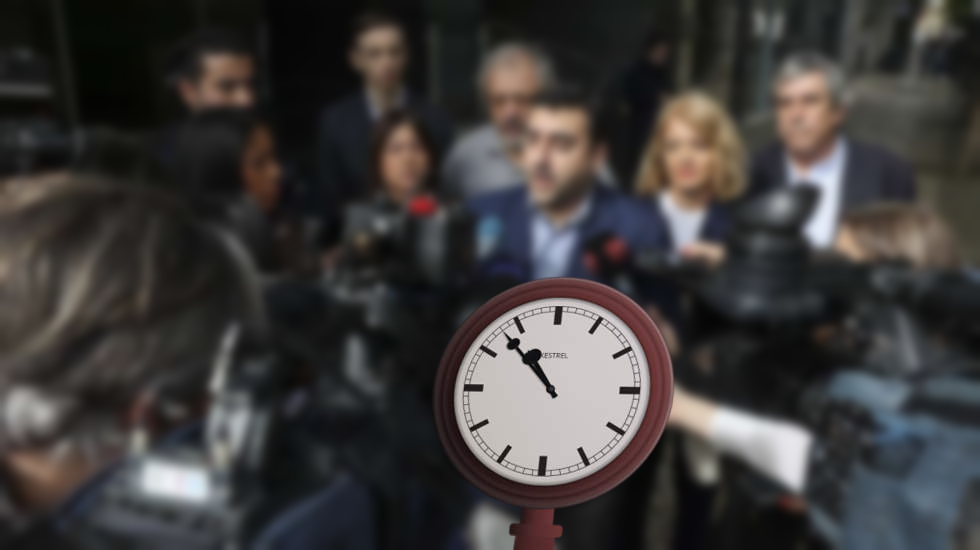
10:53
